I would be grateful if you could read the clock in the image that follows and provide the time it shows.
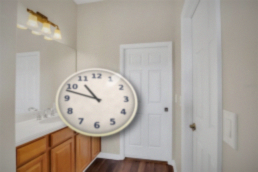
10:48
